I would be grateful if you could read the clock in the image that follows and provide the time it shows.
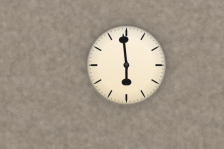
5:59
